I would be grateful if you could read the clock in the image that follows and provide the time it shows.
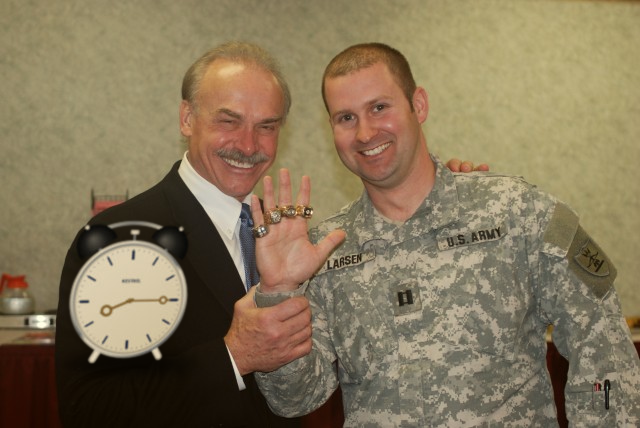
8:15
